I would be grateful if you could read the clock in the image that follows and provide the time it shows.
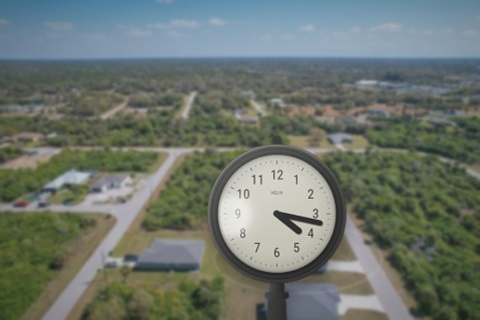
4:17
